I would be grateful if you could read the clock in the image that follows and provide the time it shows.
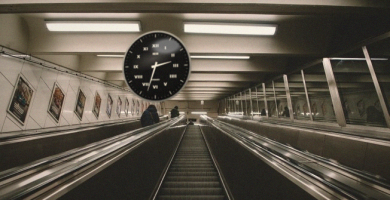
2:33
